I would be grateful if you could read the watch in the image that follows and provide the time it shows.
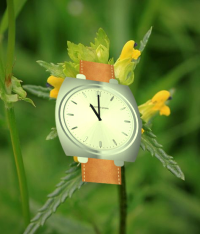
11:00
